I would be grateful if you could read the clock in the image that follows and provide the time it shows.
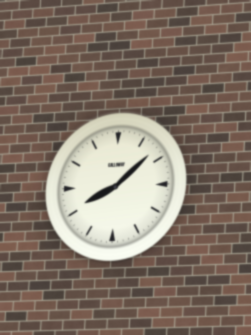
8:08
